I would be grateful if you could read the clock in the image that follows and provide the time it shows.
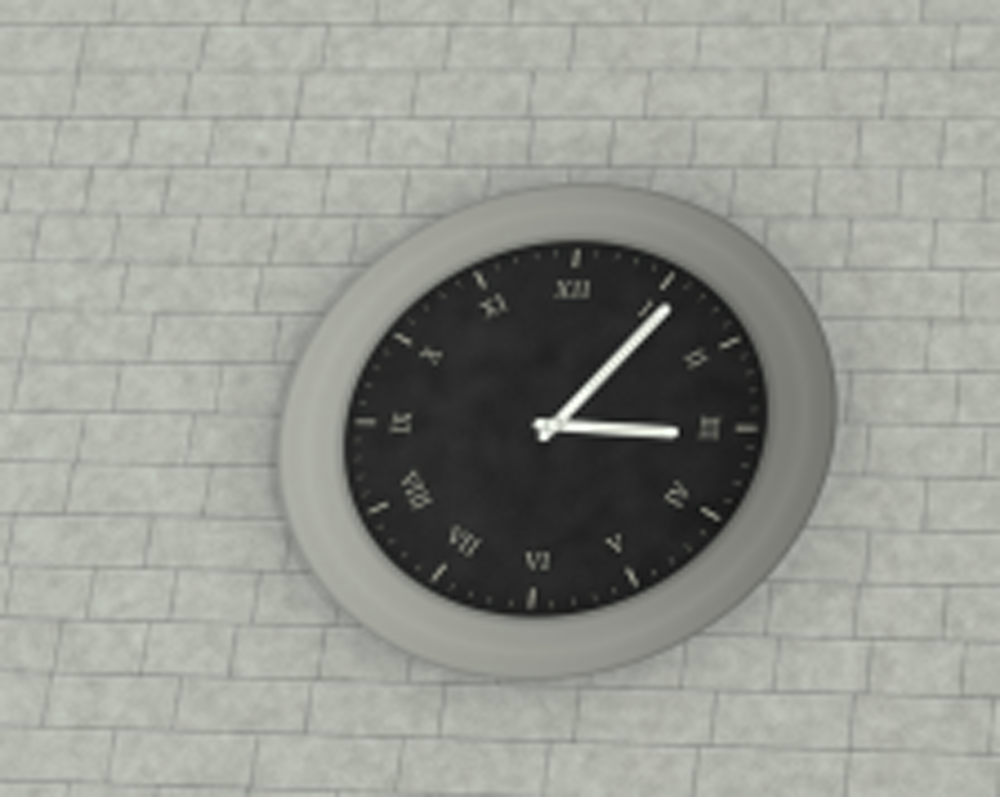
3:06
